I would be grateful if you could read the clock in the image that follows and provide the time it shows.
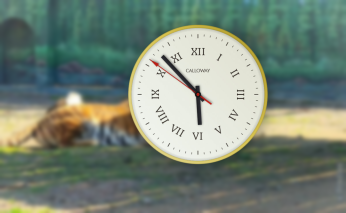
5:52:51
